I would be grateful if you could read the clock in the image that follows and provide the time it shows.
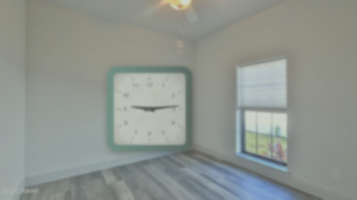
9:14
